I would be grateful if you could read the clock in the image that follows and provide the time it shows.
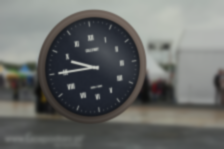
9:45
